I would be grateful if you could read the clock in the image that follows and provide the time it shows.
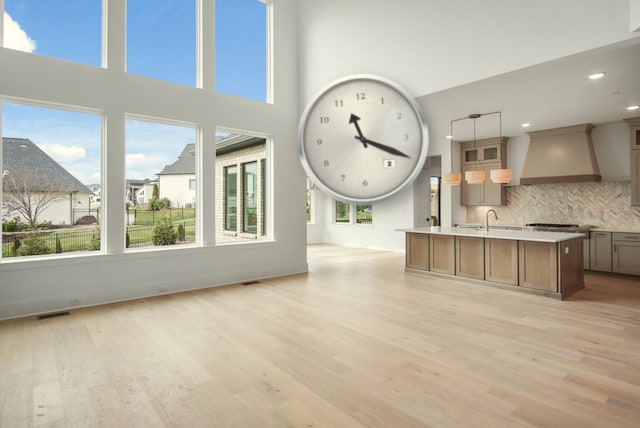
11:19
